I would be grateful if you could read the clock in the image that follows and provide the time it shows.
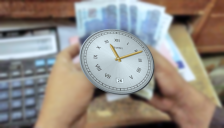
11:11
